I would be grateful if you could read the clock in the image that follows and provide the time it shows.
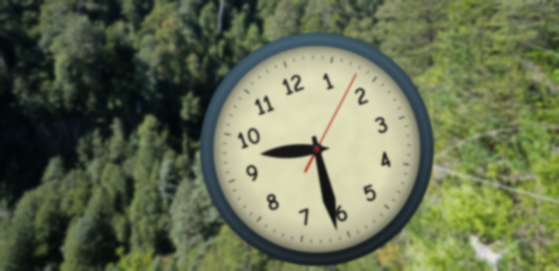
9:31:08
